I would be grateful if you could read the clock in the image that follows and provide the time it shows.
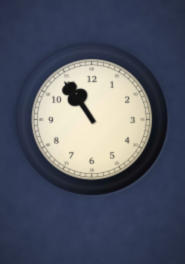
10:54
